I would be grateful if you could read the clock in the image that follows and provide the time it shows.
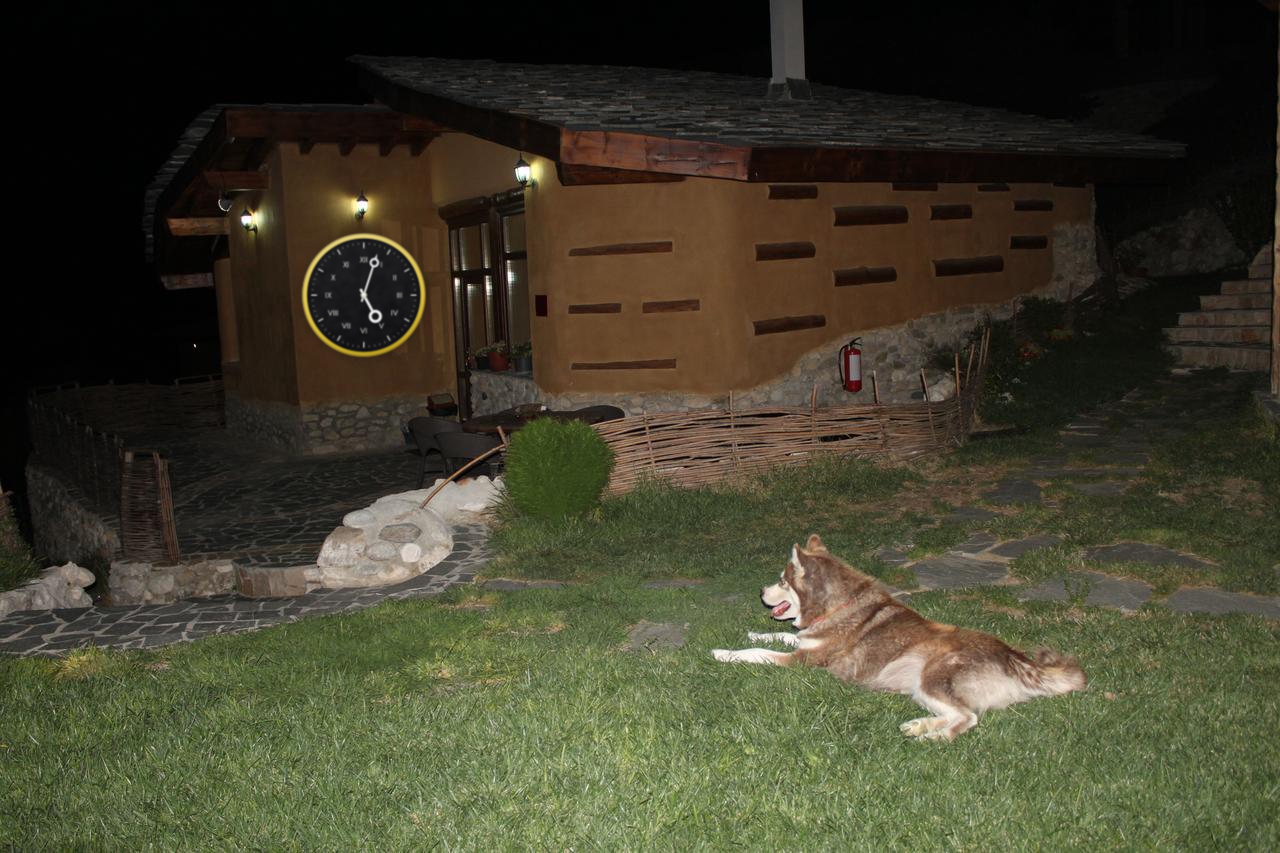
5:03
